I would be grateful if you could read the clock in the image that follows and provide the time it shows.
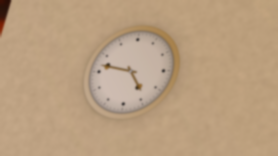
4:47
